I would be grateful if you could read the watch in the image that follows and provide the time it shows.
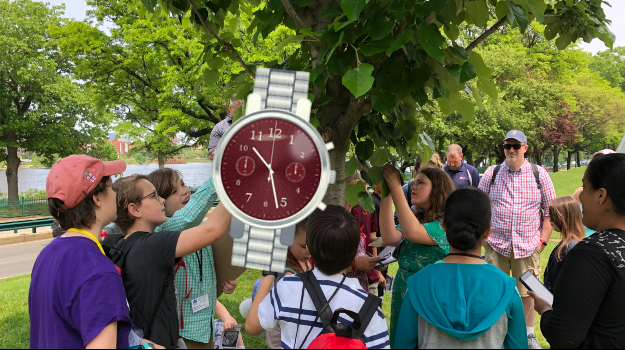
10:27
